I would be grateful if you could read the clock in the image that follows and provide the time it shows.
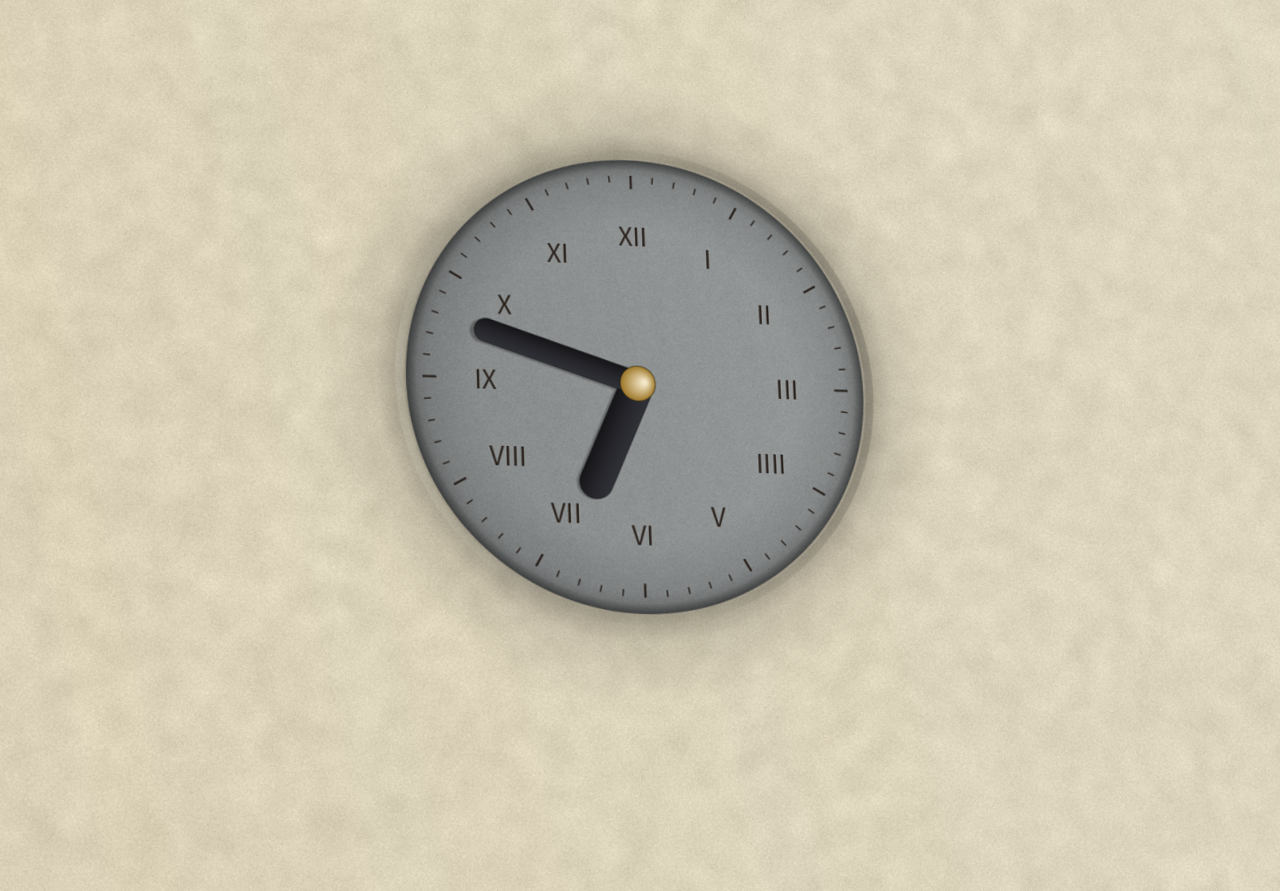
6:48
